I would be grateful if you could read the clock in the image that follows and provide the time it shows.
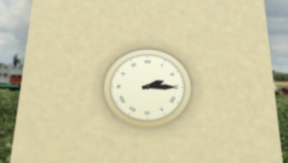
2:15
